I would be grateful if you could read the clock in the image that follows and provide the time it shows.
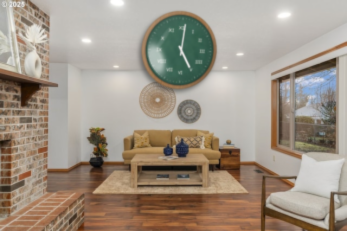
5:01
